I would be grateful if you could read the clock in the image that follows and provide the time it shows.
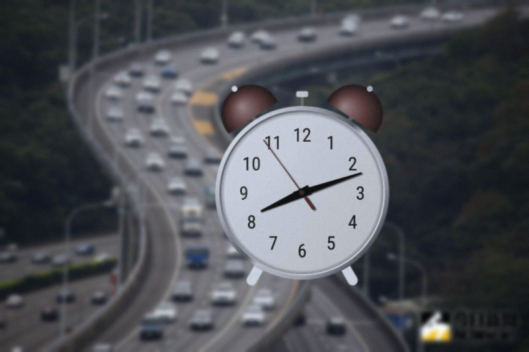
8:11:54
